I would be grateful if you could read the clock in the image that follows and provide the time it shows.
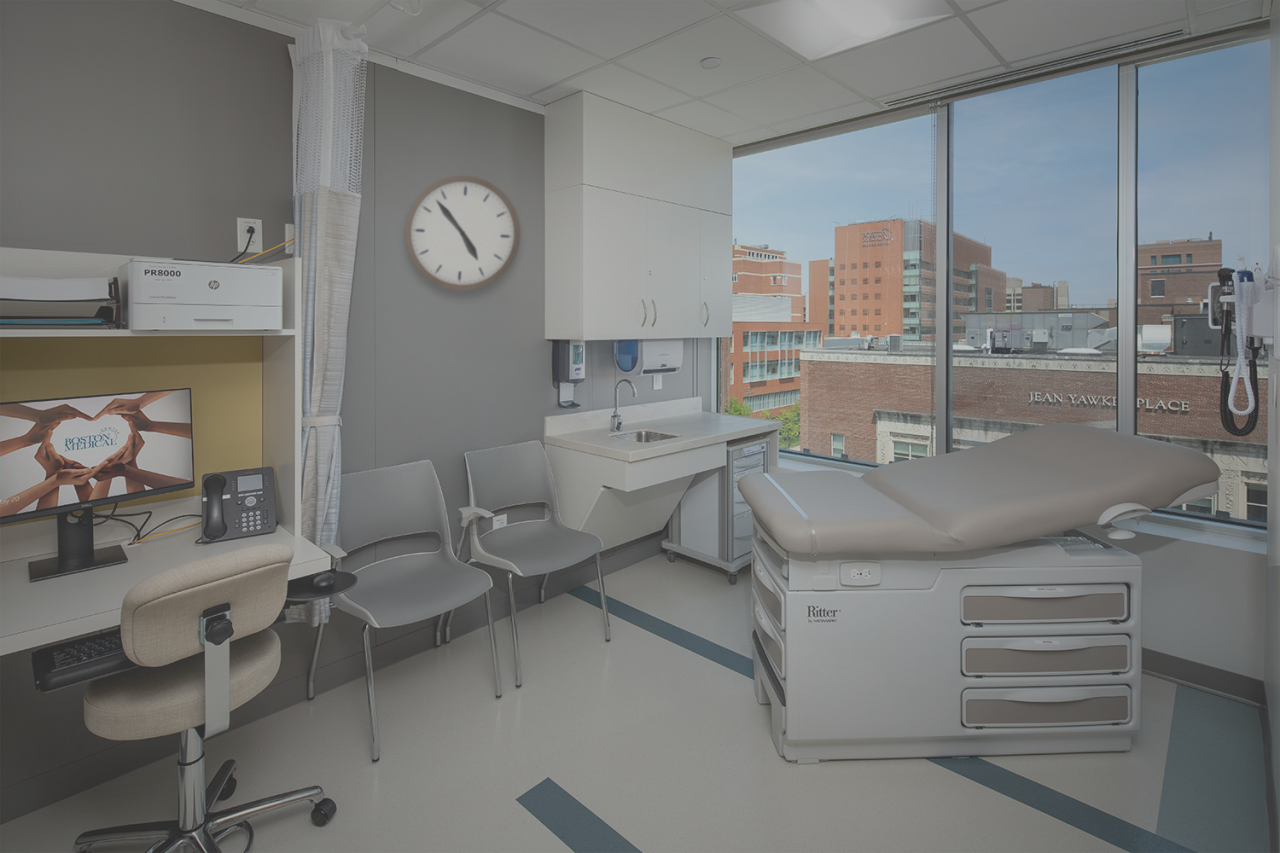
4:53
